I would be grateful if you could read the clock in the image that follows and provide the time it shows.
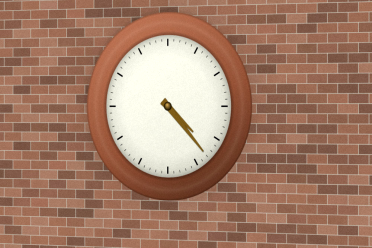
4:23
